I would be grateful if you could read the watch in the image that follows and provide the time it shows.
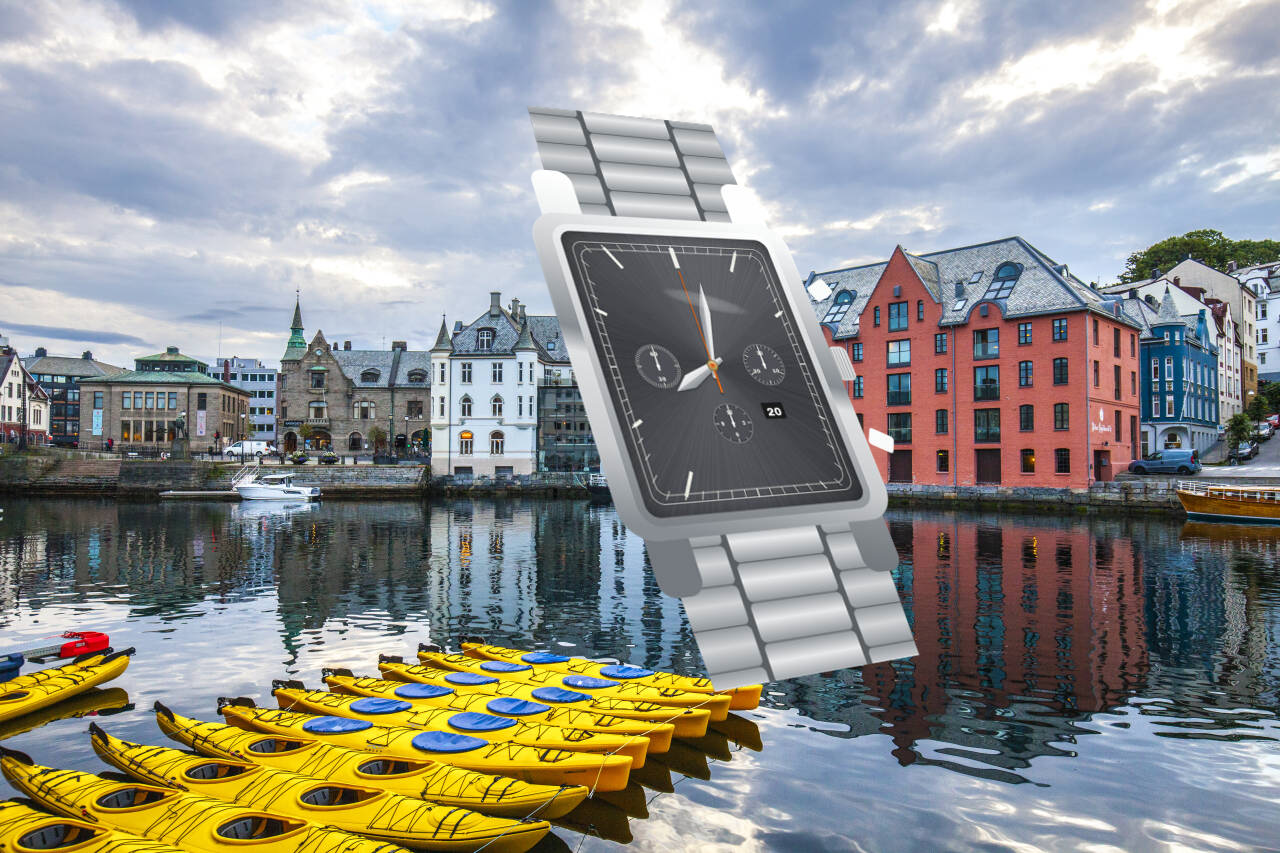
8:02
